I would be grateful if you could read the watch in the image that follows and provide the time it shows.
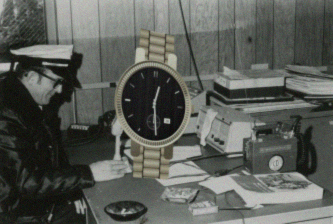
12:29
